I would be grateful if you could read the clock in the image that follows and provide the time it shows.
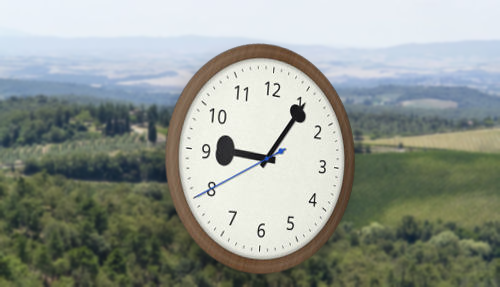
9:05:40
